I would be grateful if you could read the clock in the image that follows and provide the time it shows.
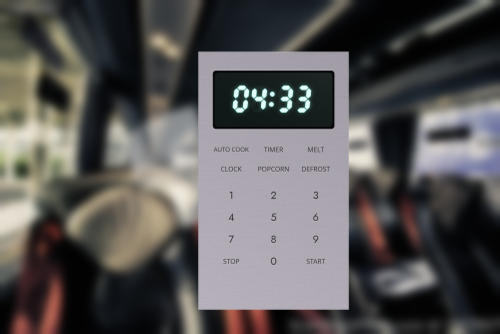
4:33
